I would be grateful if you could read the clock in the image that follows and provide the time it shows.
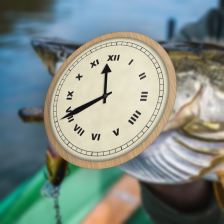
11:40
